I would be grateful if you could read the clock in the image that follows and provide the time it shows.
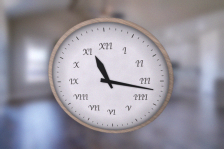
11:17
